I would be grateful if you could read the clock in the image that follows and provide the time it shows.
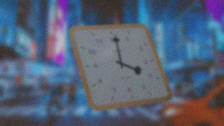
4:01
